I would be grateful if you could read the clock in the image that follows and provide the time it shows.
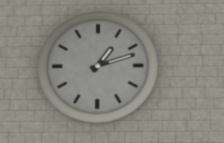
1:12
